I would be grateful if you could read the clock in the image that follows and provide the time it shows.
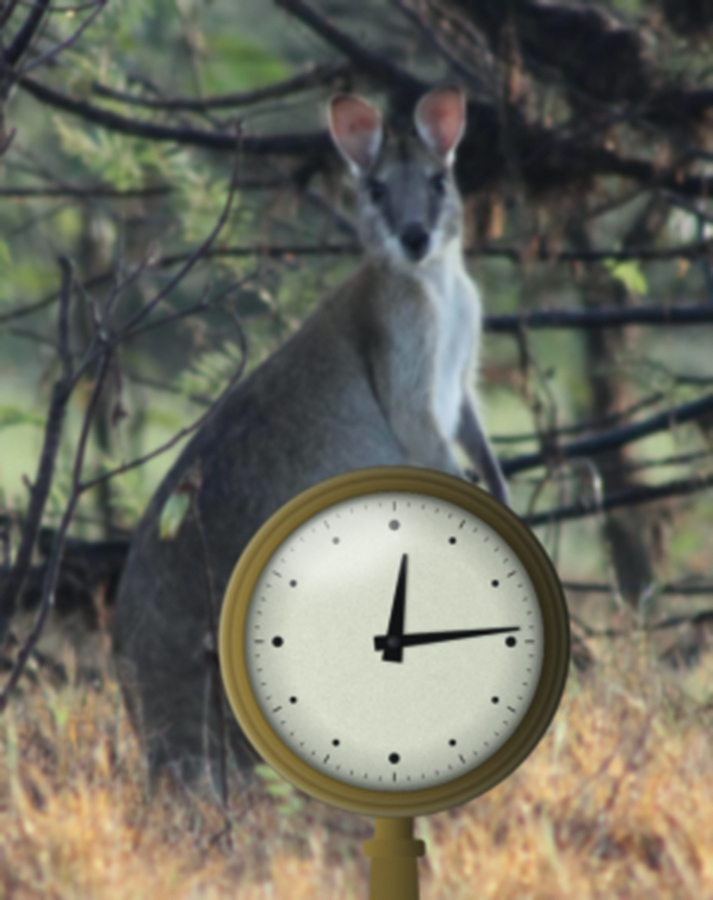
12:14
